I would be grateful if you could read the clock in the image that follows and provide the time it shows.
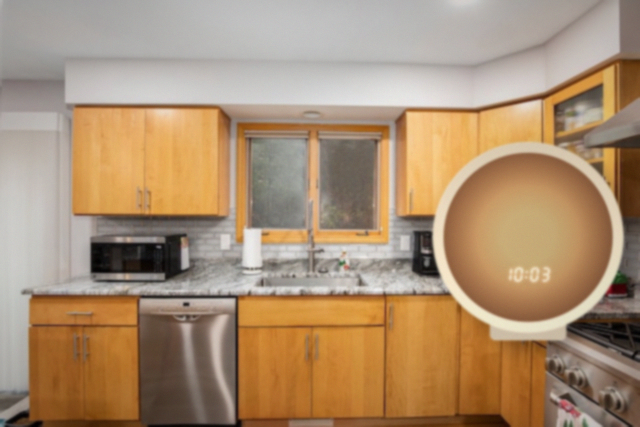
10:03
